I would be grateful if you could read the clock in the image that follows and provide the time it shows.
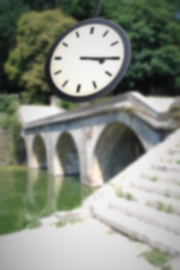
3:15
